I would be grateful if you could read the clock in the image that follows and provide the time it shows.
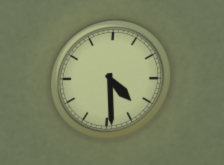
4:29
